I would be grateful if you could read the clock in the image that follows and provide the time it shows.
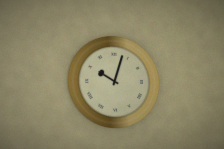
10:03
